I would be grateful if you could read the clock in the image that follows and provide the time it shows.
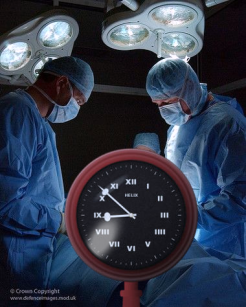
8:52
